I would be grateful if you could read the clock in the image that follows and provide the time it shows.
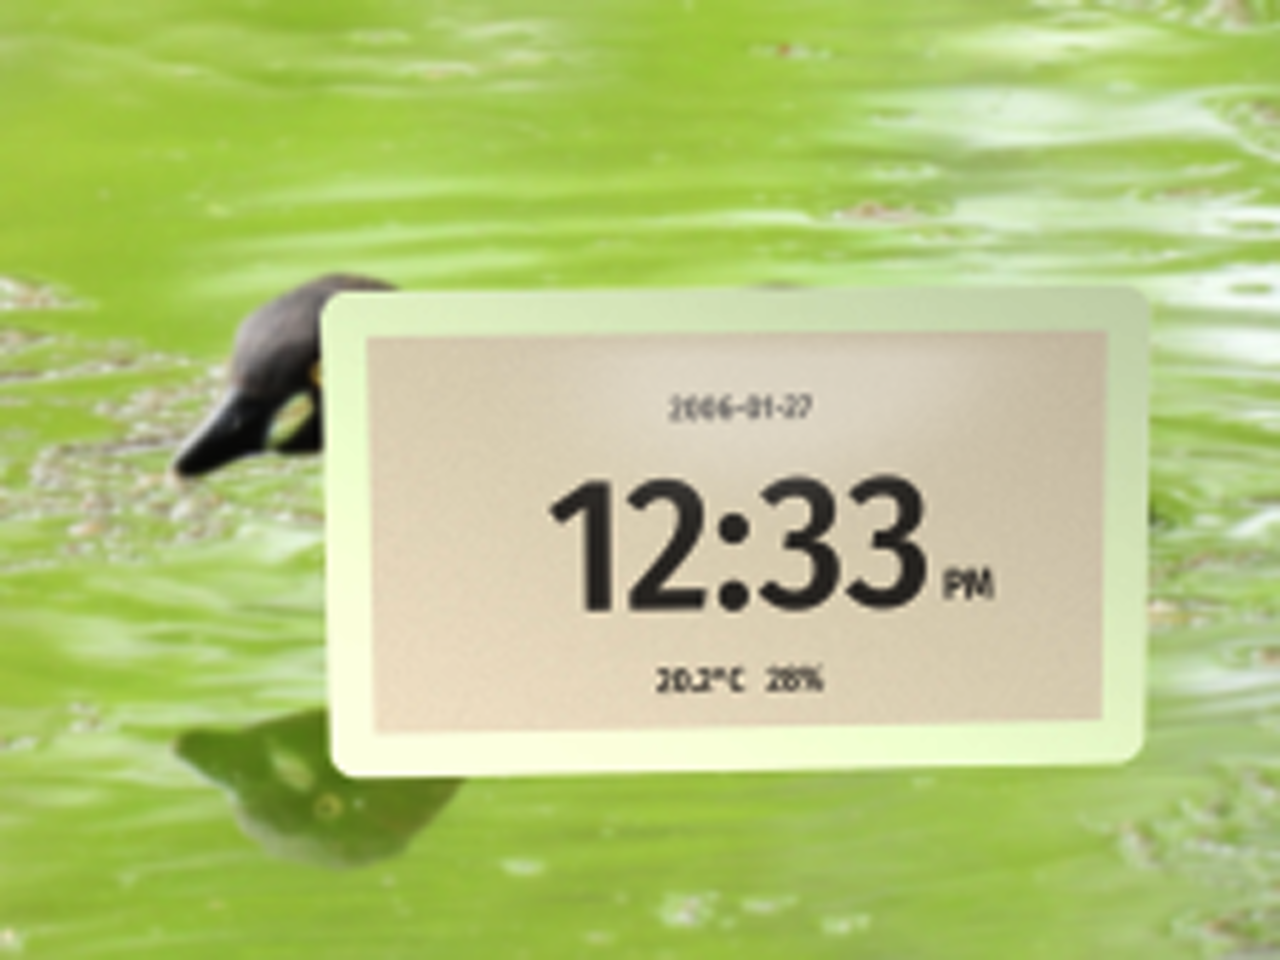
12:33
